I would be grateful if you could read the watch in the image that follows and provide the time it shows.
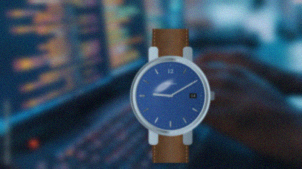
9:10
